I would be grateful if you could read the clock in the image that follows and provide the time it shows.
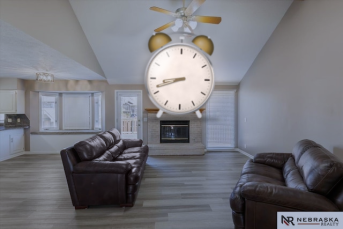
8:42
